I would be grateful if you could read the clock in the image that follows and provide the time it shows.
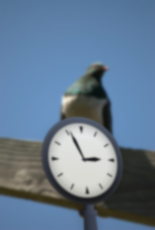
2:56
